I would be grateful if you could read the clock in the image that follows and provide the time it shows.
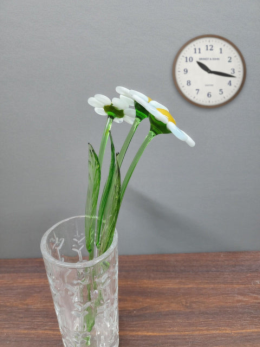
10:17
